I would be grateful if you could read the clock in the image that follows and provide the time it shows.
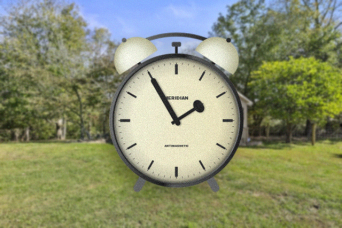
1:55
